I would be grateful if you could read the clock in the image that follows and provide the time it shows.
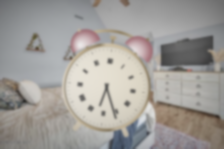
6:26
